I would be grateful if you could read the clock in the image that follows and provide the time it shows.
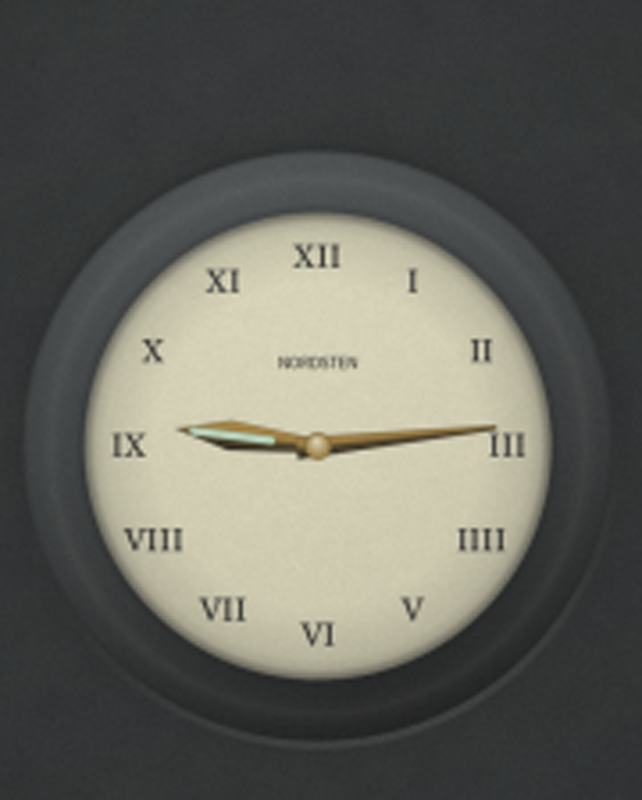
9:14
